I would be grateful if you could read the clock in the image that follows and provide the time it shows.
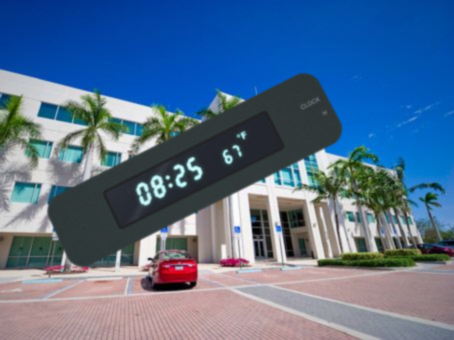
8:25
